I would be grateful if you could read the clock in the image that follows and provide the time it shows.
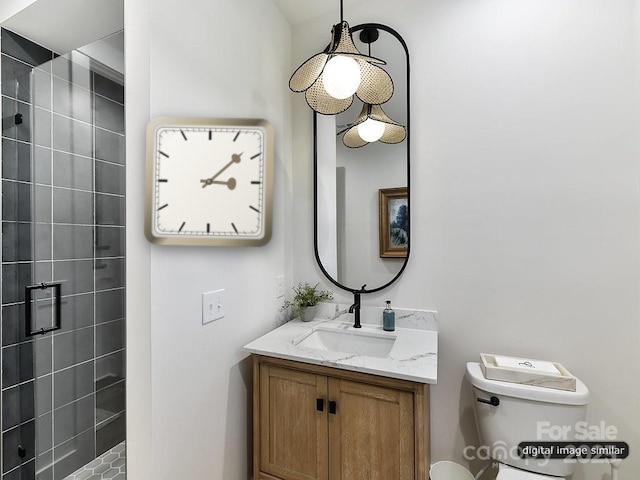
3:08
